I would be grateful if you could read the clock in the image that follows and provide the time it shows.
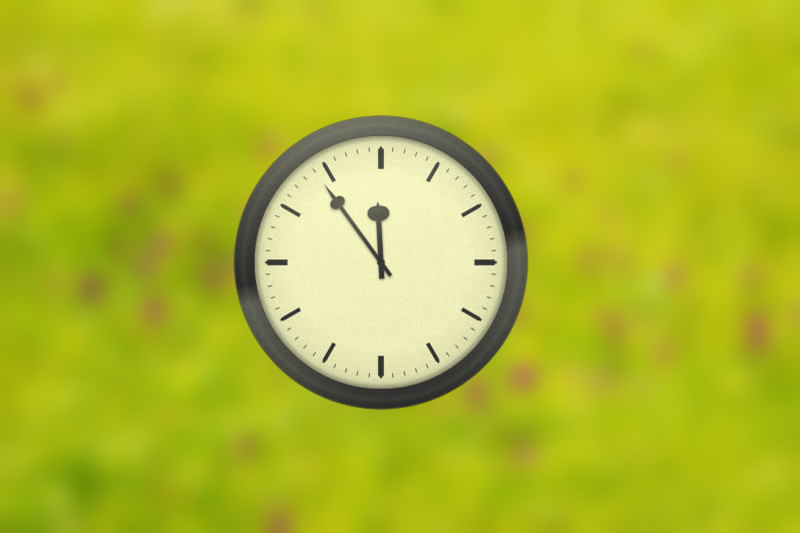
11:54
